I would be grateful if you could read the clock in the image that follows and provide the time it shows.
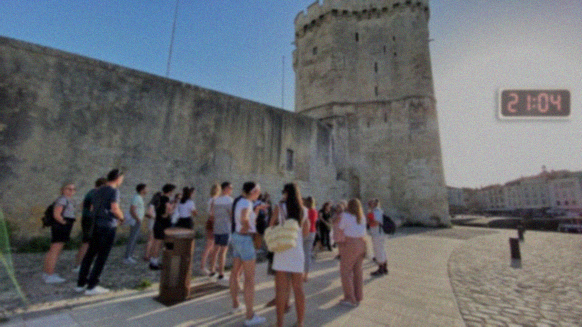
21:04
